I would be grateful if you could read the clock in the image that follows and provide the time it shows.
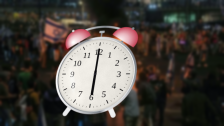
6:00
